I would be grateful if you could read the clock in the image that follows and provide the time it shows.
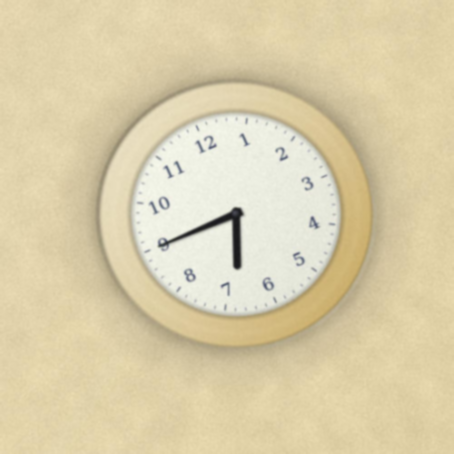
6:45
